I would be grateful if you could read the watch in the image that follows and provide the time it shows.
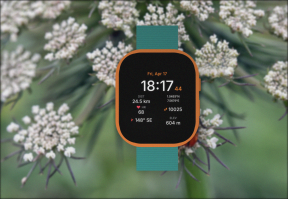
18:17
